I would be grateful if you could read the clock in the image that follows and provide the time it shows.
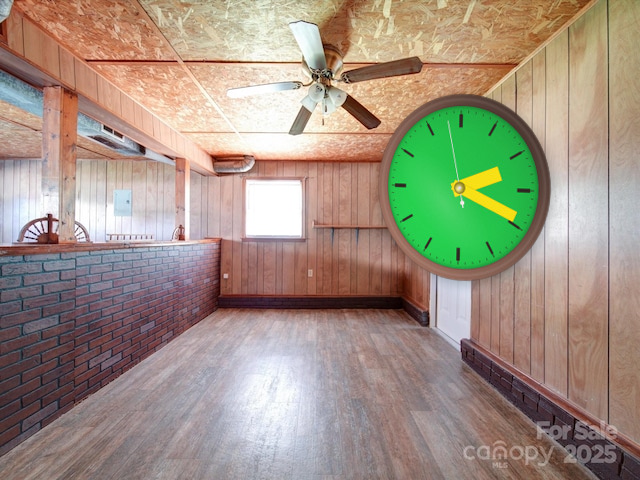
2:18:58
